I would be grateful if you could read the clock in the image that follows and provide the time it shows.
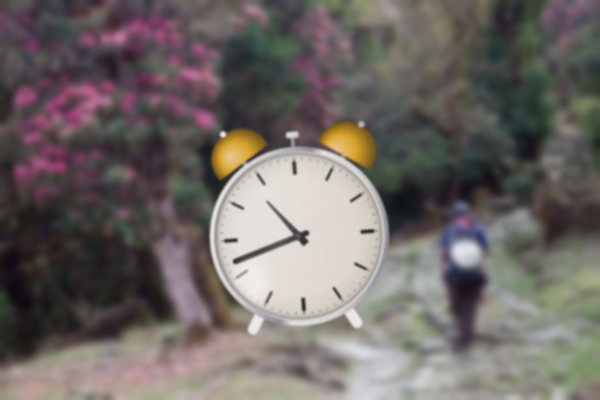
10:42
